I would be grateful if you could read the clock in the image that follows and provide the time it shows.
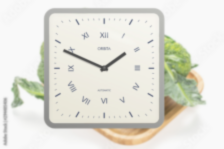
1:49
